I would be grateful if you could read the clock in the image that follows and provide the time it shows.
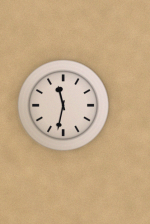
11:32
